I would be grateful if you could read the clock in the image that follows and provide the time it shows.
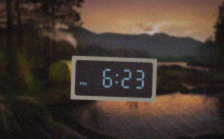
6:23
